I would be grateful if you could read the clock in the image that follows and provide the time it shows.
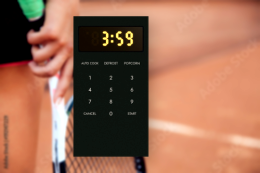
3:59
